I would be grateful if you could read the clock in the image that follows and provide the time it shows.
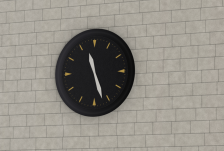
11:27
